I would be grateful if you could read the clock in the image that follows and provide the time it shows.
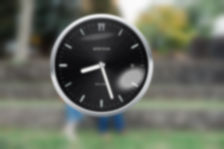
8:27
